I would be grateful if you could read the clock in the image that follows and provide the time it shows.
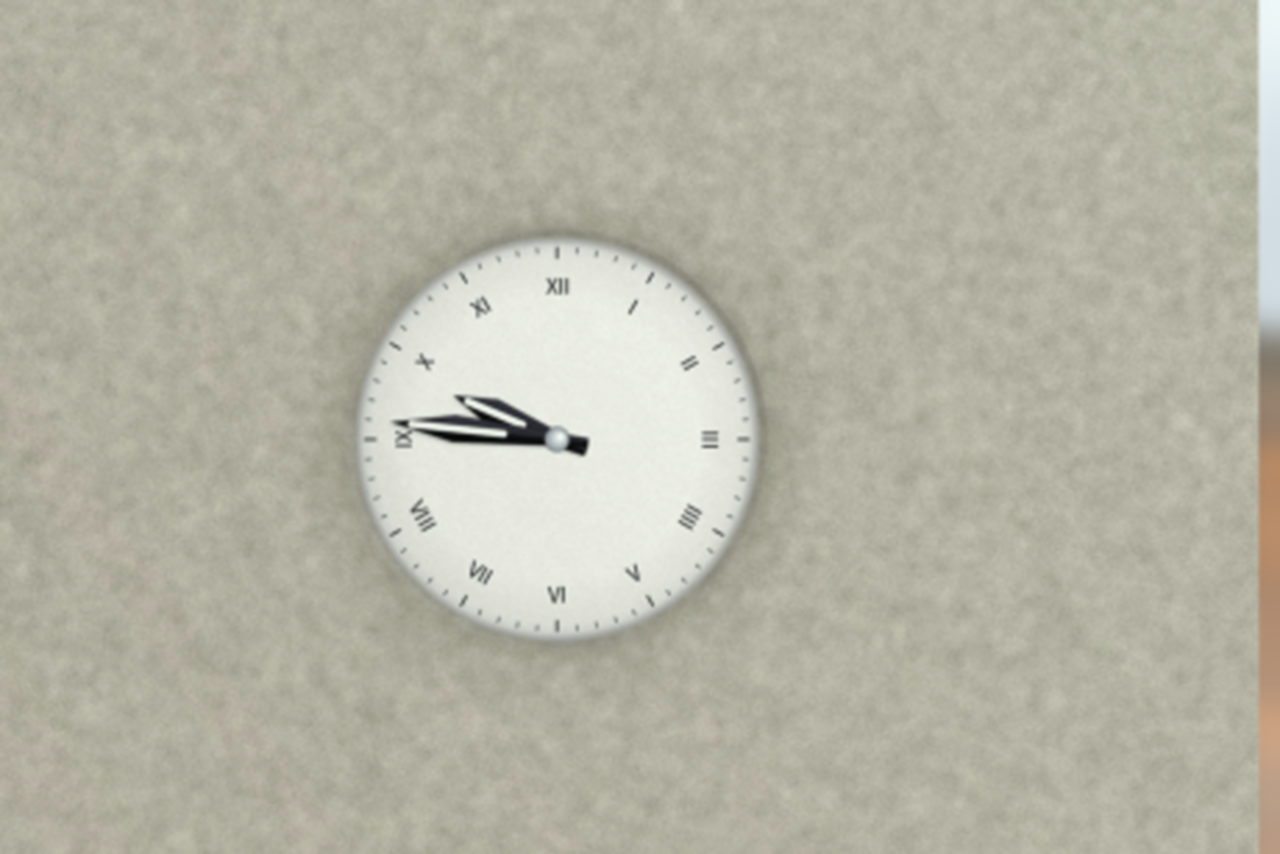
9:46
